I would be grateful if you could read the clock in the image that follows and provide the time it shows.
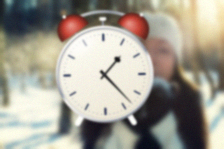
1:23
